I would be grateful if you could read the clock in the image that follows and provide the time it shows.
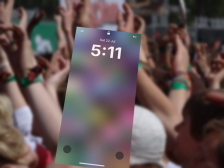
5:11
